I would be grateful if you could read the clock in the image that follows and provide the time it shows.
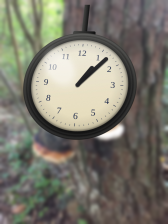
1:07
